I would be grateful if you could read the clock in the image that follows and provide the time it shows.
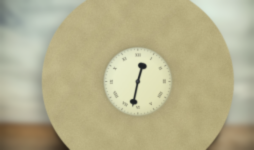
12:32
